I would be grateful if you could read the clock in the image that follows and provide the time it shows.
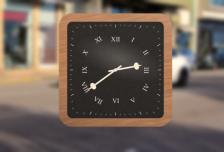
2:39
